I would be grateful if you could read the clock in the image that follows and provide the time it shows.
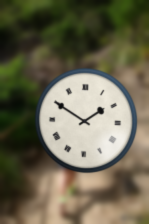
1:50
